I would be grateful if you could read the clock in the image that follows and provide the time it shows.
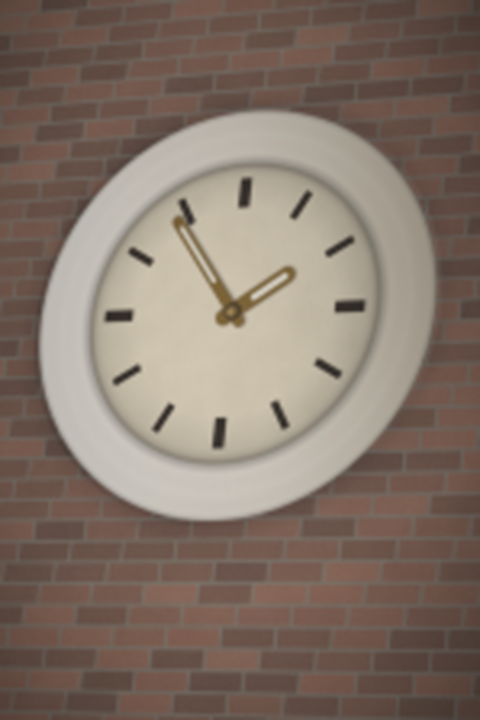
1:54
